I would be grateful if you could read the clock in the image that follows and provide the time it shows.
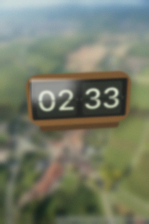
2:33
